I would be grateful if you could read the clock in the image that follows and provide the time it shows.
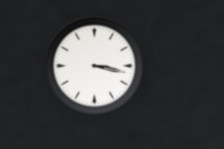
3:17
